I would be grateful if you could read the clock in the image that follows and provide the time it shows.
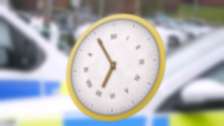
6:55
